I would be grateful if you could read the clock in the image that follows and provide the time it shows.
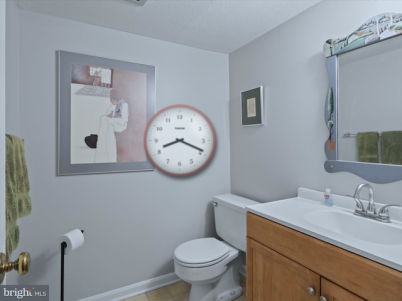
8:19
